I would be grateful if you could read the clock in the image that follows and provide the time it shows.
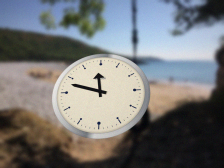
11:48
